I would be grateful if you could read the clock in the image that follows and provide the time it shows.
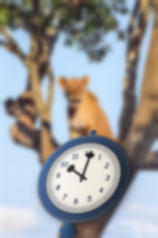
10:01
